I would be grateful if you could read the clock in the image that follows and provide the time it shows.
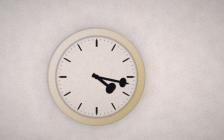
4:17
